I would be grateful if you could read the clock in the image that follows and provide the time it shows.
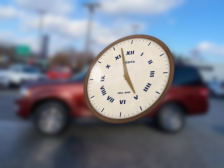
4:57
